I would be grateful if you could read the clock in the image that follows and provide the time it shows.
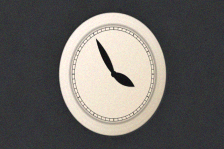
3:55
